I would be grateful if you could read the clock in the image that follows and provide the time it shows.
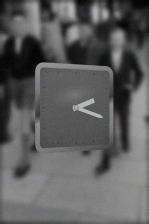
2:18
